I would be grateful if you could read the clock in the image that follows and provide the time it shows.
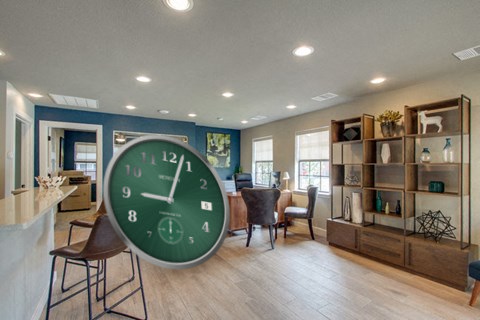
9:03
